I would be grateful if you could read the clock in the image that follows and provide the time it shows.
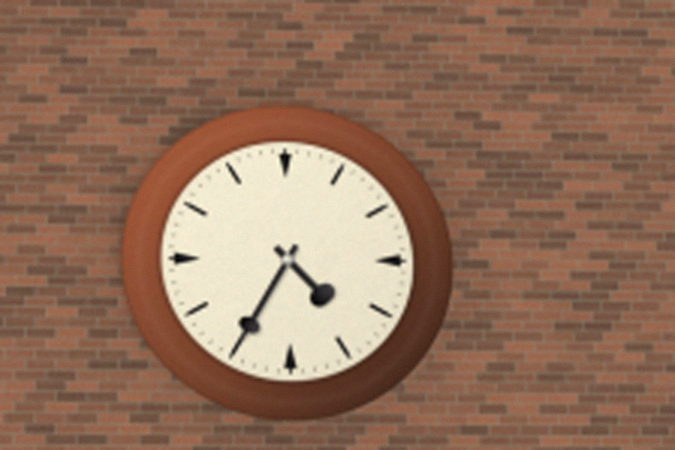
4:35
